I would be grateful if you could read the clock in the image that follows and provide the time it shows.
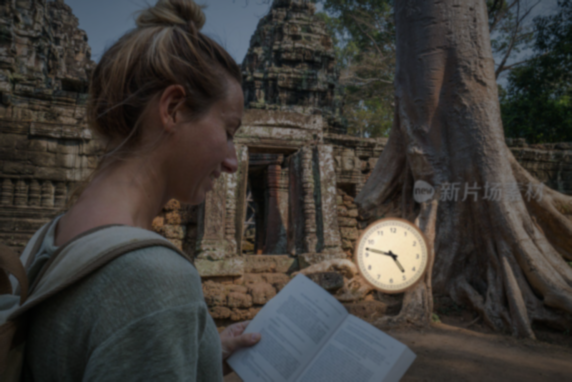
4:47
